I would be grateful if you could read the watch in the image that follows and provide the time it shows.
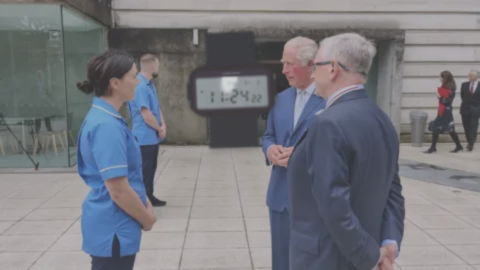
11:24
